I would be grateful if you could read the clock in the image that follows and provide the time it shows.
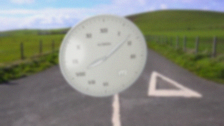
8:08
